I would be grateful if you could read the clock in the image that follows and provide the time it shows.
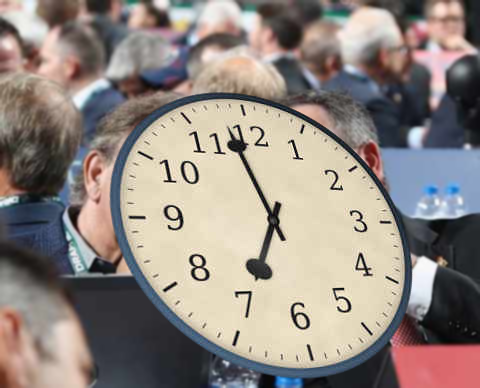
6:58
